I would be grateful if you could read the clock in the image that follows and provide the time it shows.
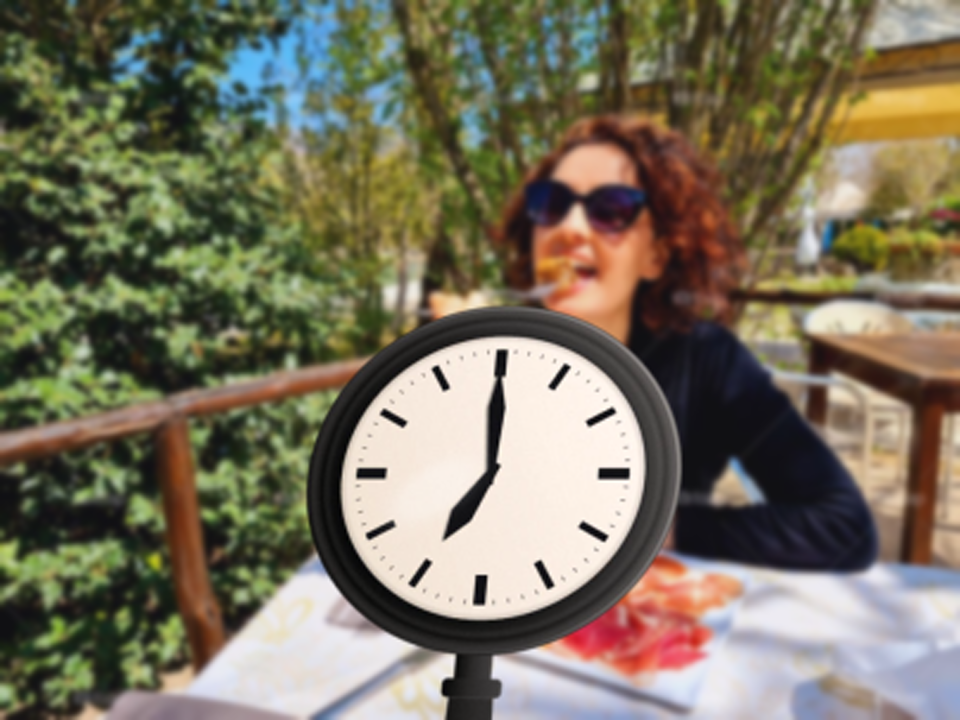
7:00
